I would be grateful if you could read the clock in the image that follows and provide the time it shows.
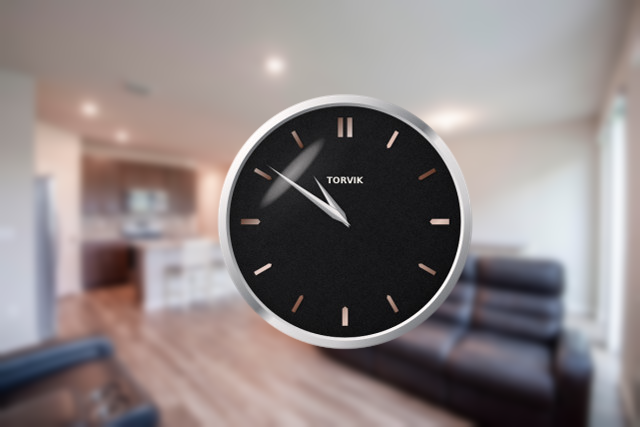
10:51
